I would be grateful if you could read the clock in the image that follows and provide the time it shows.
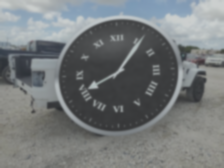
8:06
